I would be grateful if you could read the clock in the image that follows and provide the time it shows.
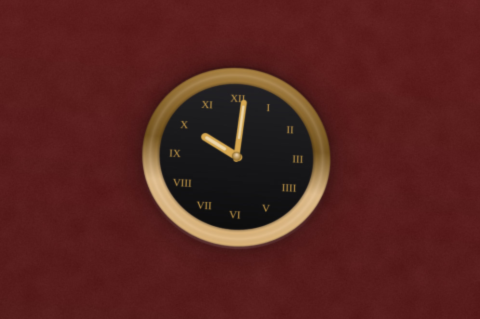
10:01
